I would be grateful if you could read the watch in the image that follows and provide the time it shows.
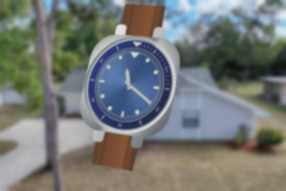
11:20
